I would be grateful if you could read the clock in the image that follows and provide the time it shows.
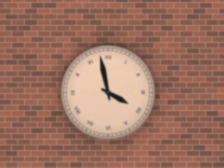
3:58
